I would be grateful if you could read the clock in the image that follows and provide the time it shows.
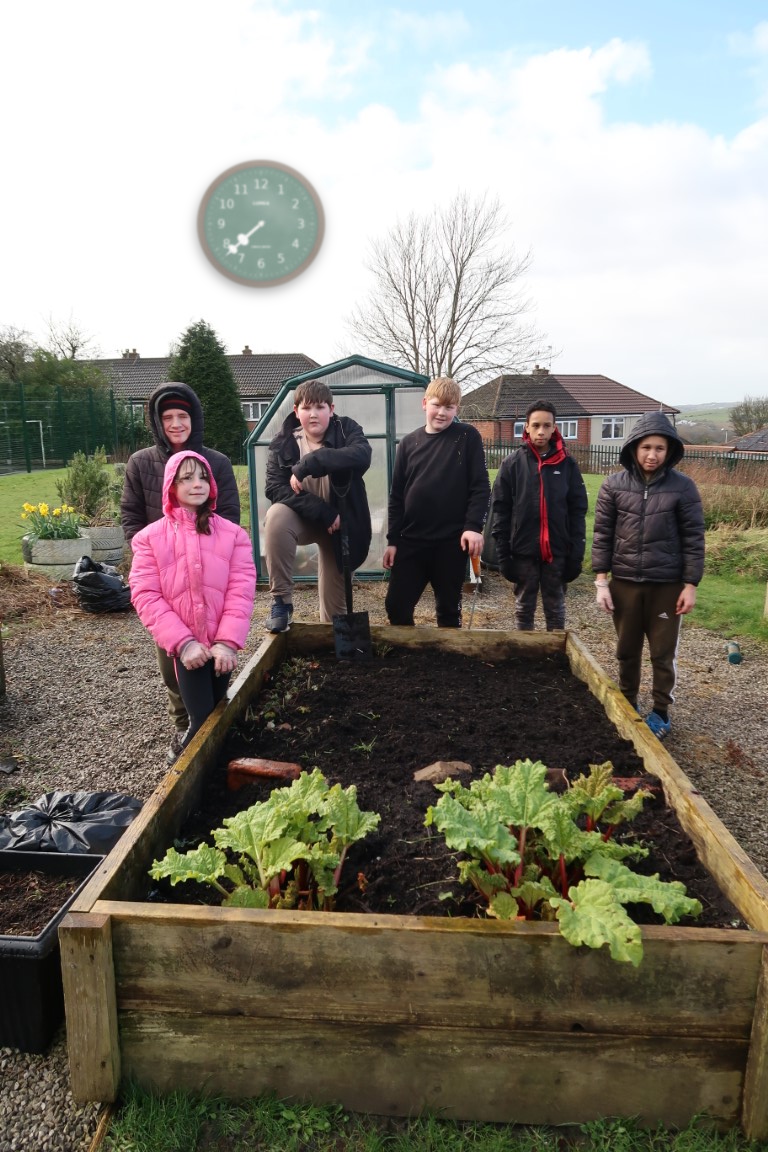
7:38
